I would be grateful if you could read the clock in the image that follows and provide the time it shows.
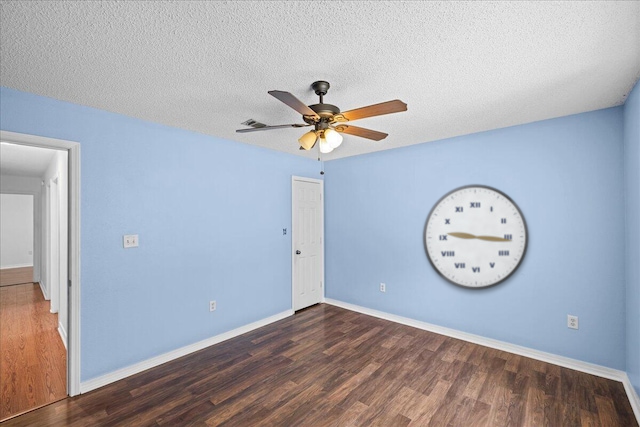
9:16
